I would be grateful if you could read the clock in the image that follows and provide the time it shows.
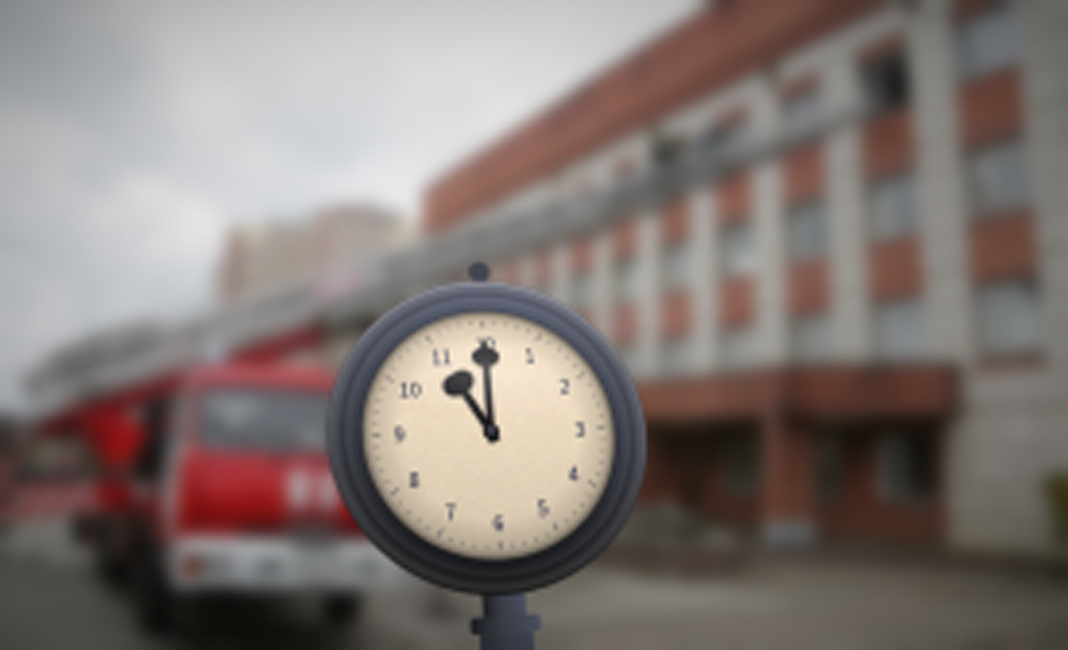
11:00
